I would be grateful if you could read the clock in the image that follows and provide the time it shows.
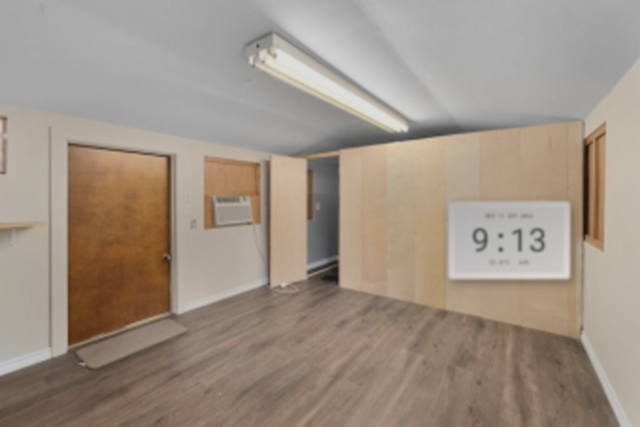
9:13
